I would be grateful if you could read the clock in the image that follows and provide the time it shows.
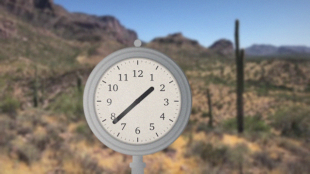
1:38
